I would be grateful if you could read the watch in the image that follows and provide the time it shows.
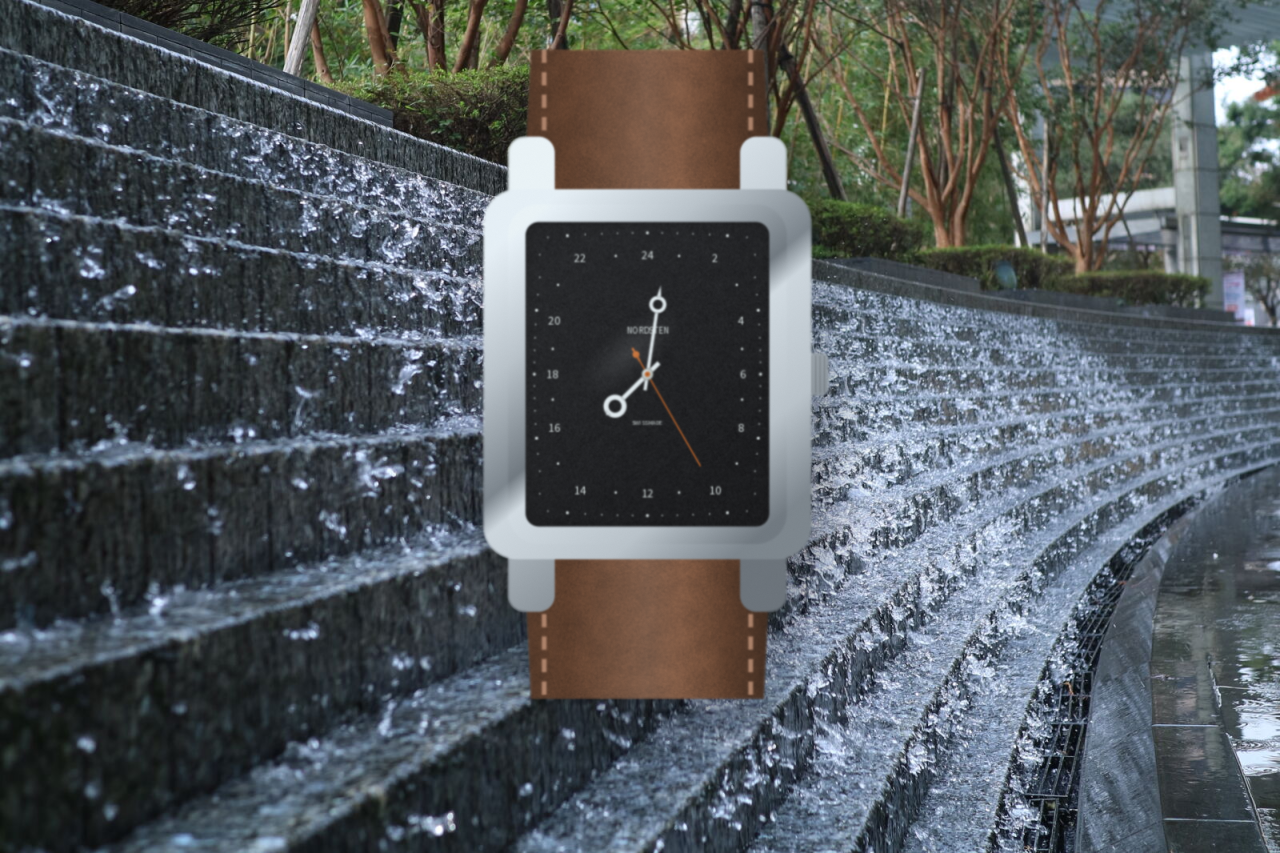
15:01:25
